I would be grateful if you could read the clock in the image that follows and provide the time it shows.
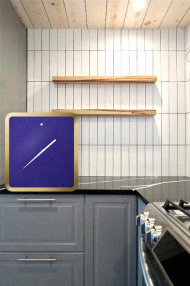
1:38
